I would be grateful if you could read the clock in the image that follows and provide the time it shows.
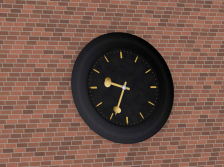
9:34
